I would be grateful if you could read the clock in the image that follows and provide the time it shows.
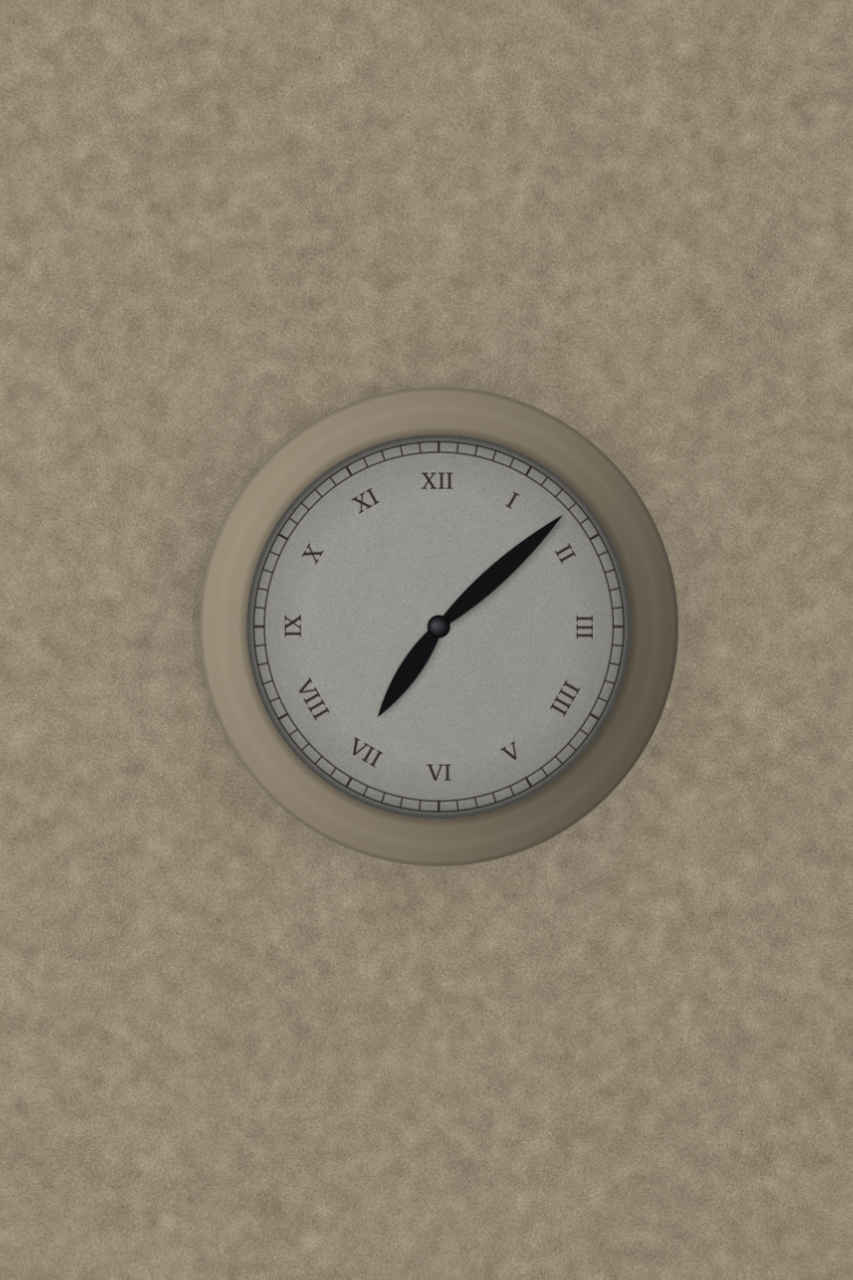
7:08
